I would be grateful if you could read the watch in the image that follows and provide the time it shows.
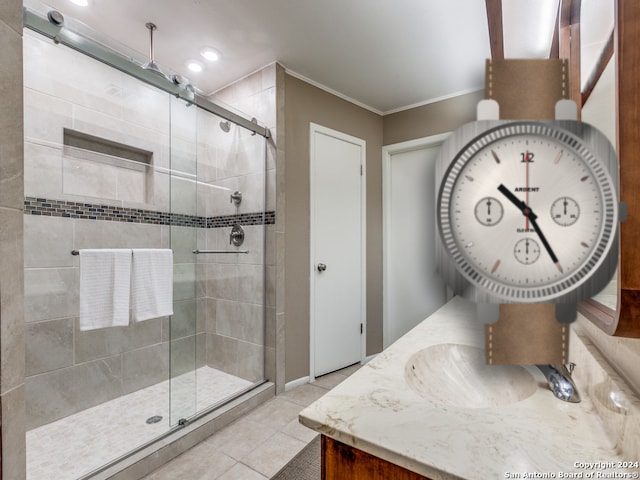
10:25
